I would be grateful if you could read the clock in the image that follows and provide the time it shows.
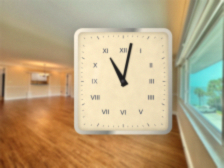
11:02
